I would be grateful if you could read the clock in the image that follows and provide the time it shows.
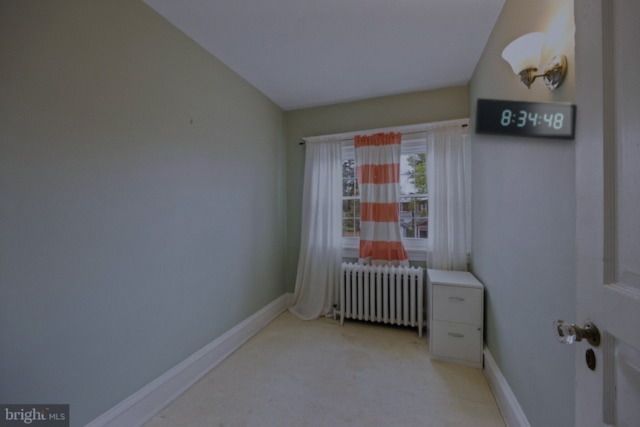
8:34:48
